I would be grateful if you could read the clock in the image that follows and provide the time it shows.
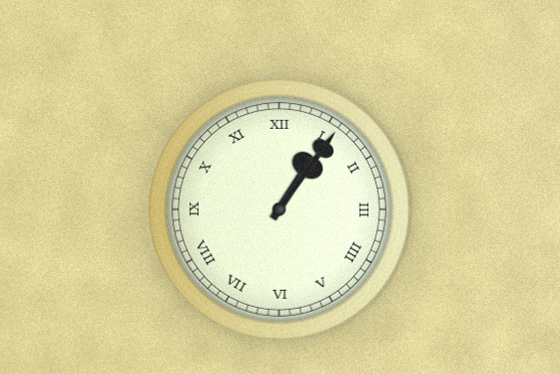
1:06
